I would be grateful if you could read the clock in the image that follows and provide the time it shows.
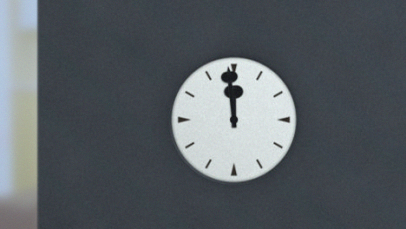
11:59
